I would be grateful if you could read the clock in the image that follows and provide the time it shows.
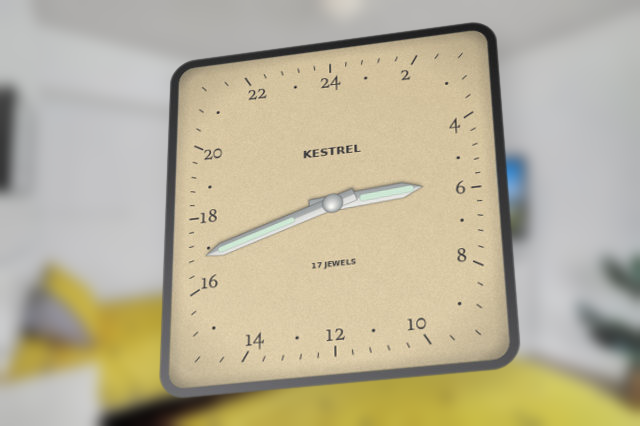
5:42
